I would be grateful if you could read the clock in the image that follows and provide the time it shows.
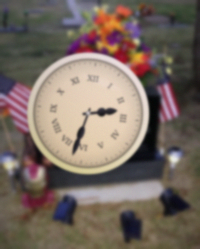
2:32
